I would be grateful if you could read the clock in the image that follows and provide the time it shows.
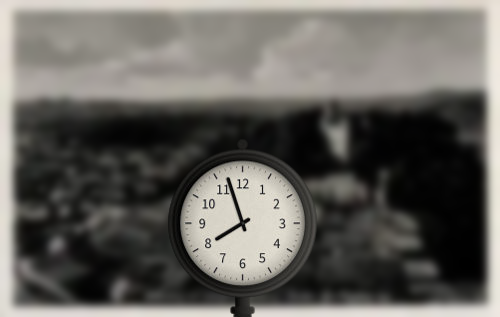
7:57
